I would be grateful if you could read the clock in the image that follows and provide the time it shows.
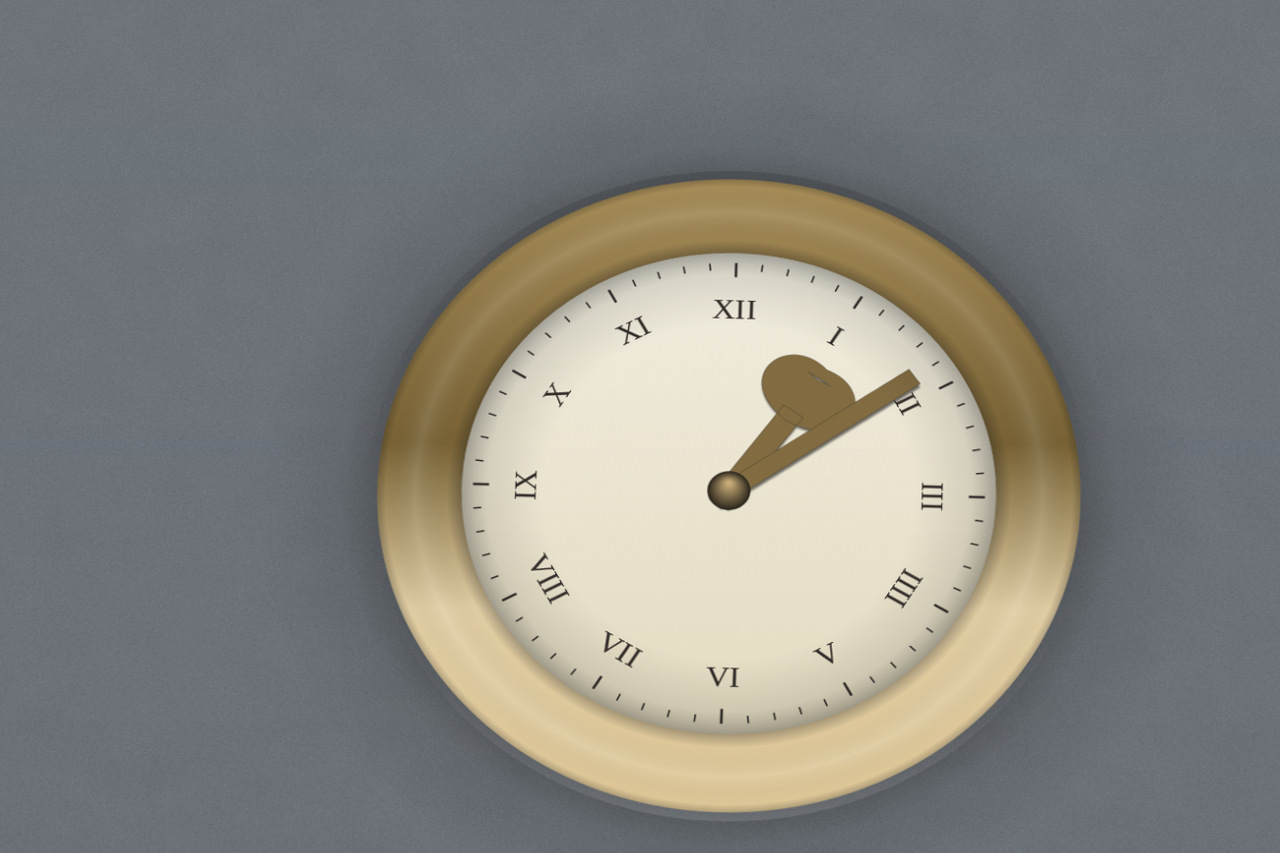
1:09
